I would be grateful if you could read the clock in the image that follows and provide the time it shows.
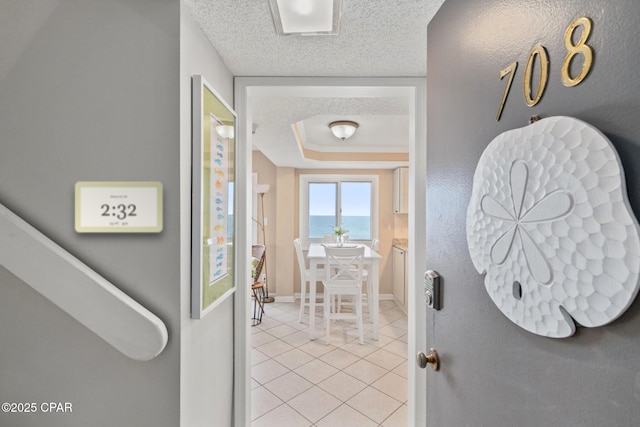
2:32
